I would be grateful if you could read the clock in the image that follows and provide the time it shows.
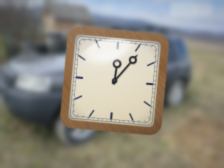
12:06
